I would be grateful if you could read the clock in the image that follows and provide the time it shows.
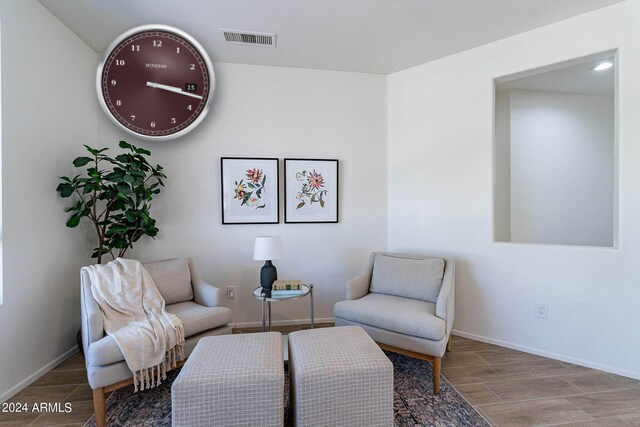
3:17
